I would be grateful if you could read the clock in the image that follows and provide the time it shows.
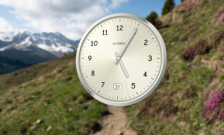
5:05
